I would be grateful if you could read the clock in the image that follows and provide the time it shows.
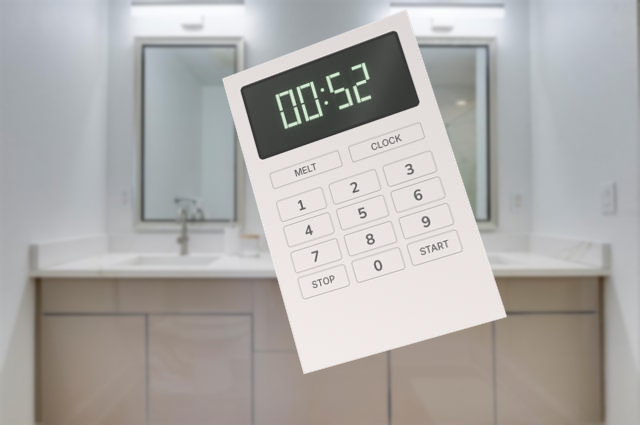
0:52
